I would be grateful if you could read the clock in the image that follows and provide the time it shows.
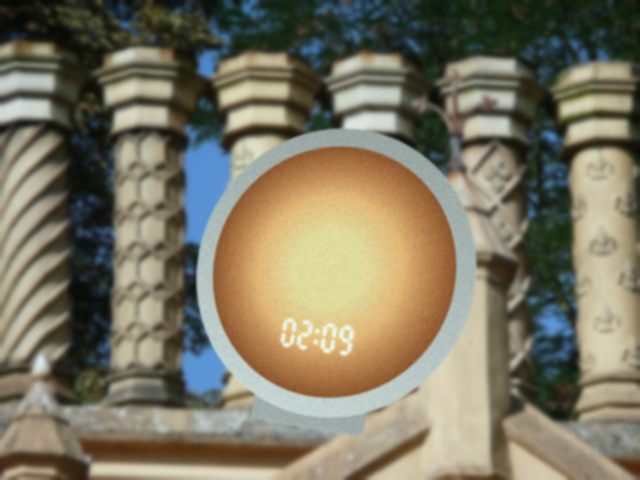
2:09
